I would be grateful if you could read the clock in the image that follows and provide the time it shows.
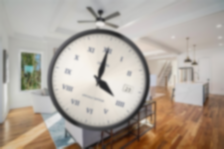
4:00
